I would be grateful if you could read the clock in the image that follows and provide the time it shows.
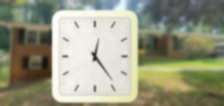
12:24
